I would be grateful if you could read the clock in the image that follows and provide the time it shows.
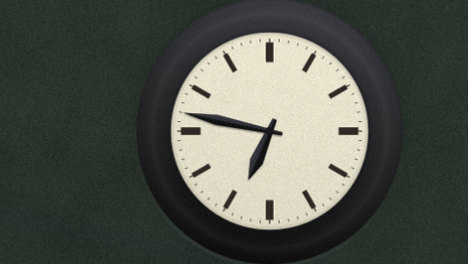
6:47
